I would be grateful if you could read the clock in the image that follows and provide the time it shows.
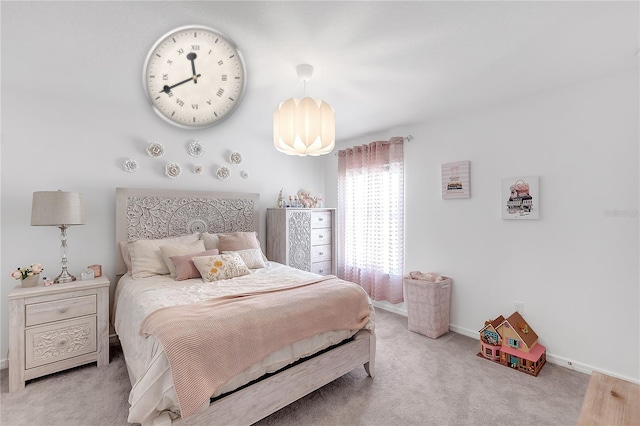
11:41
